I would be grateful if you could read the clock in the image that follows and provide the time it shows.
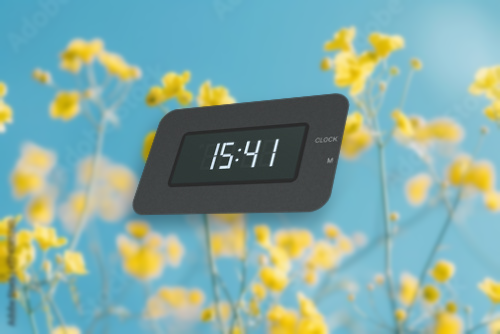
15:41
